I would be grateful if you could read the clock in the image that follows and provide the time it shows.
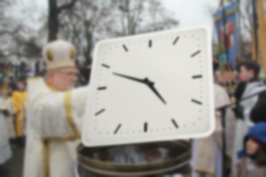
4:49
